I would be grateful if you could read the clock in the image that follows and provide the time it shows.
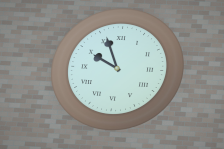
9:56
